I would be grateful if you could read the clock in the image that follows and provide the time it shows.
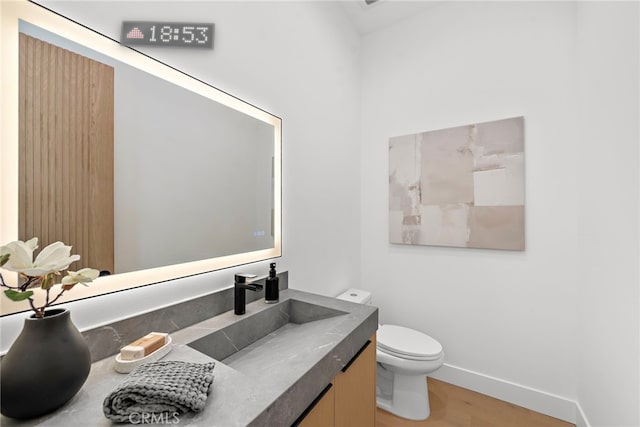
18:53
